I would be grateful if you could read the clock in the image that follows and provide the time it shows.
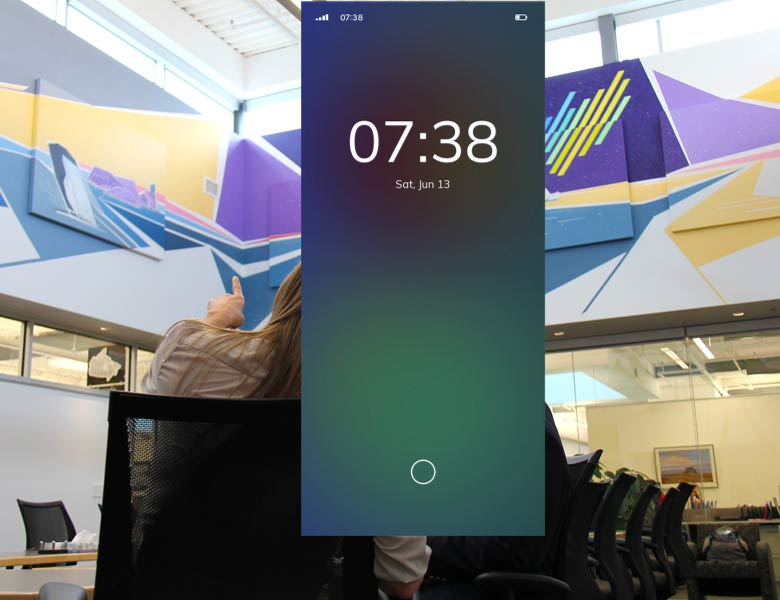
7:38
